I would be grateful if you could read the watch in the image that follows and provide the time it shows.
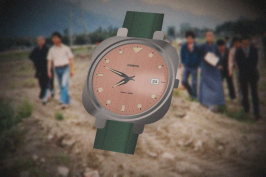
7:48
